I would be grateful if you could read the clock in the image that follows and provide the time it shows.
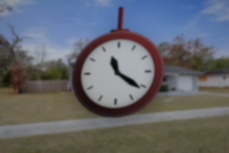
11:21
